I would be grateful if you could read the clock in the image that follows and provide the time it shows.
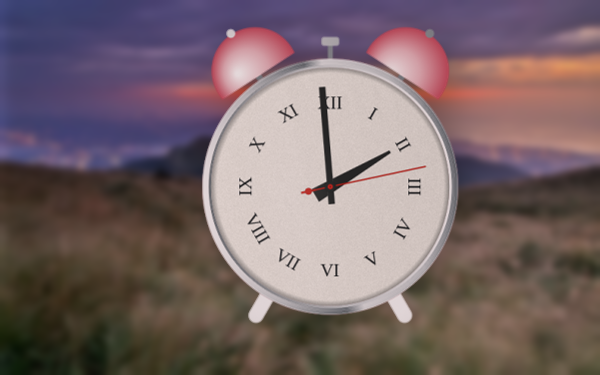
1:59:13
